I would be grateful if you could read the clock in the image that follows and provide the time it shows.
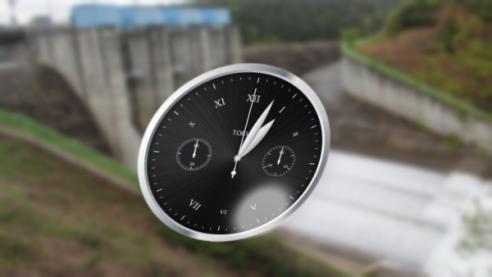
1:03
